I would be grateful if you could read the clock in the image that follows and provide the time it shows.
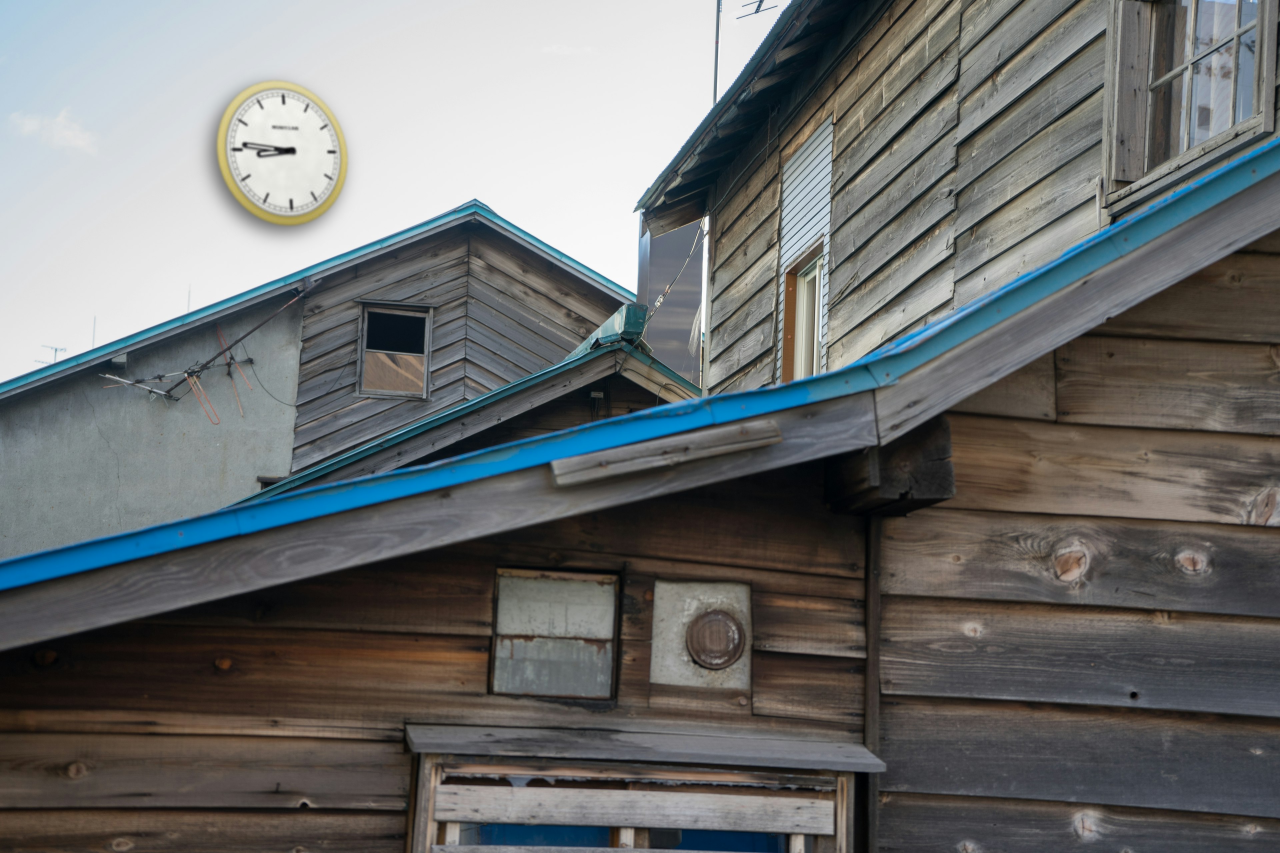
8:46
